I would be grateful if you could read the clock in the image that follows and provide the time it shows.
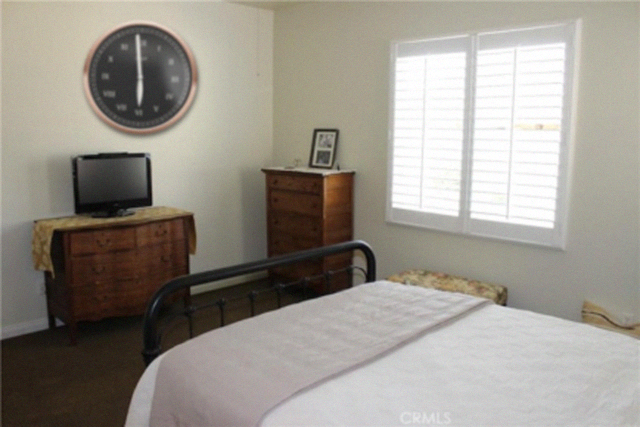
5:59
